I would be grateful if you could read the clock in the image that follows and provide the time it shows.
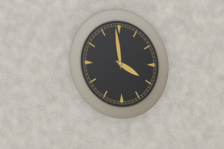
3:59
